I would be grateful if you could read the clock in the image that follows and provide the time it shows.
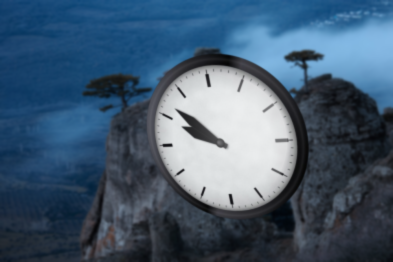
9:52
